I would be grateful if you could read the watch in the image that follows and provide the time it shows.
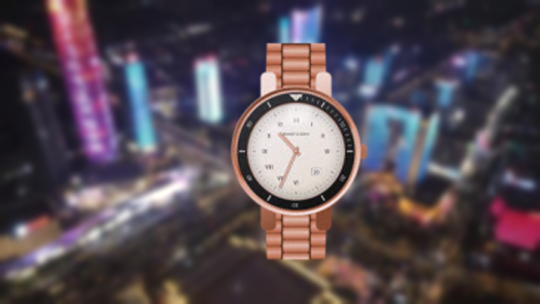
10:34
